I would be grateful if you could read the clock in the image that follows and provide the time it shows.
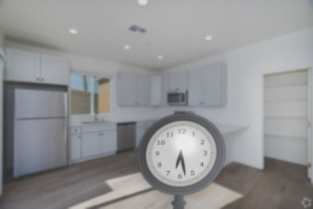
6:28
